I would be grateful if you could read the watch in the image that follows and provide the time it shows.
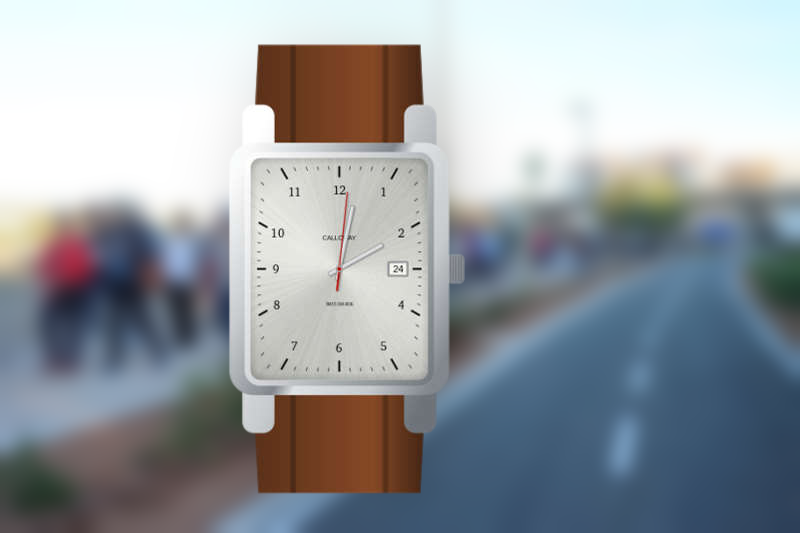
2:02:01
